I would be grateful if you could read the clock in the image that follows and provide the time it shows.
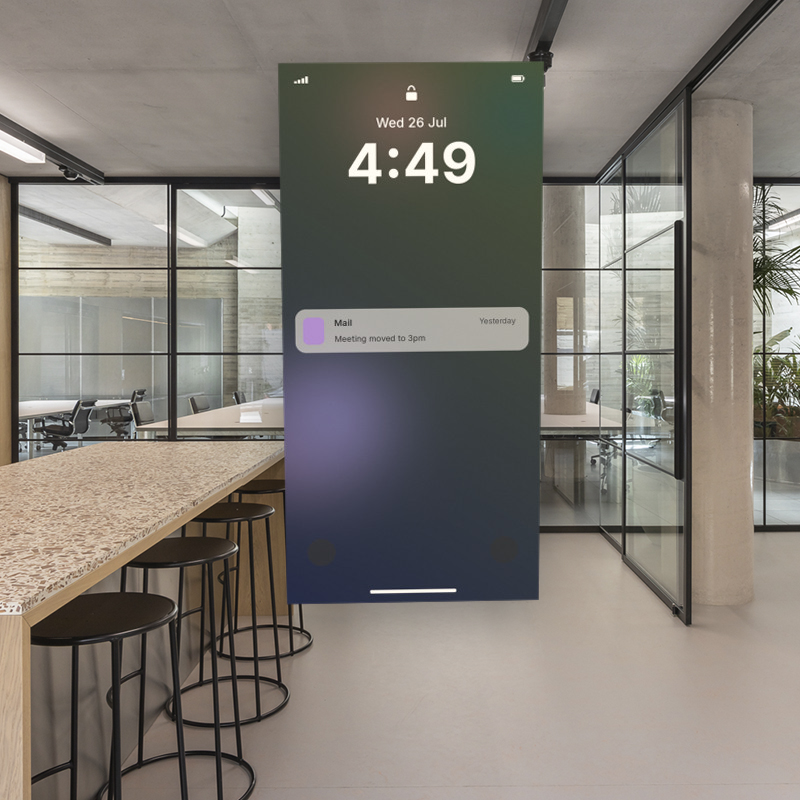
4:49
